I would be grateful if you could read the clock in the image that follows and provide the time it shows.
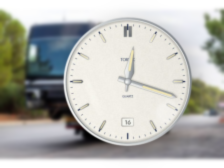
12:18
